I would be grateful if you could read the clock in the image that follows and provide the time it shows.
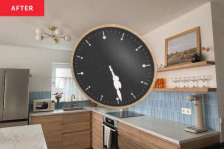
5:29
